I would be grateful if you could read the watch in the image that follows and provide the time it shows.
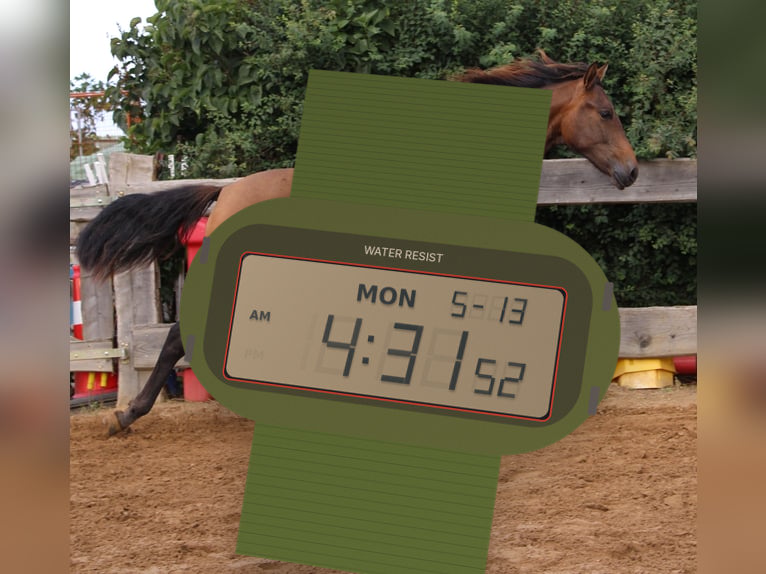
4:31:52
